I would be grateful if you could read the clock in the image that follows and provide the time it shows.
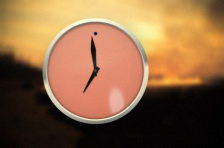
6:59
